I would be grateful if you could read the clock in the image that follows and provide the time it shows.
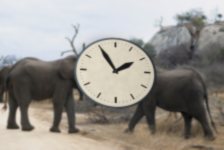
1:55
